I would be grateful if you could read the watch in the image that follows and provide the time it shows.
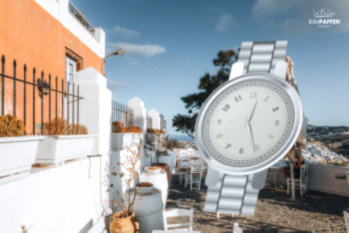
12:26
